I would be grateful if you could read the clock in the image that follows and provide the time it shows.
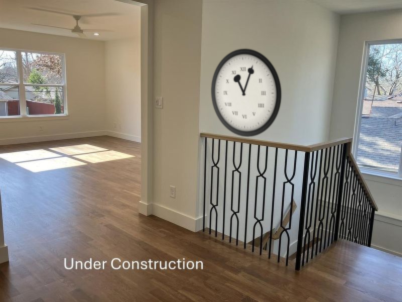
11:04
